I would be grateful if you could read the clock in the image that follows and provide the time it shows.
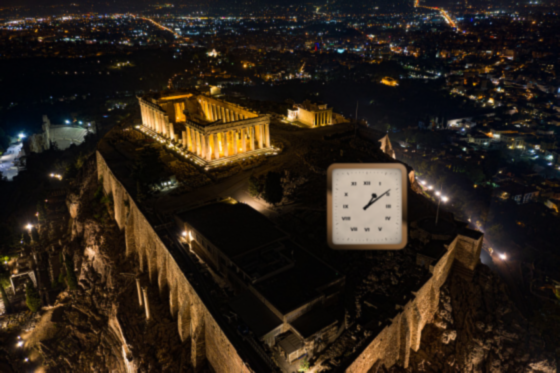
1:09
